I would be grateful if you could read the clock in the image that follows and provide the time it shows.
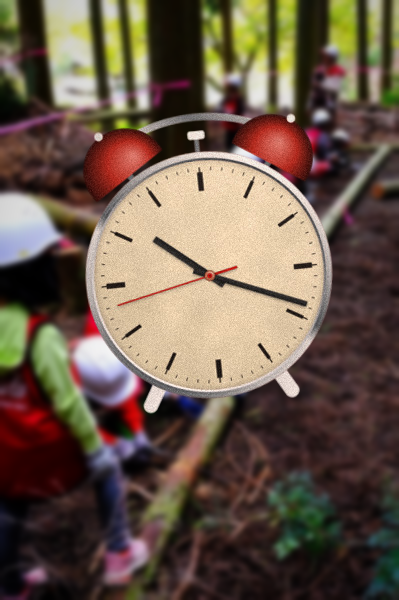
10:18:43
